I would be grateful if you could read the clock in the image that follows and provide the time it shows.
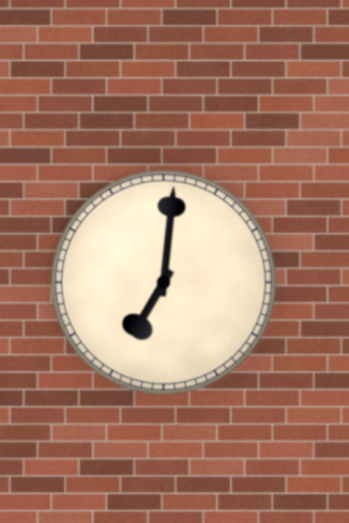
7:01
